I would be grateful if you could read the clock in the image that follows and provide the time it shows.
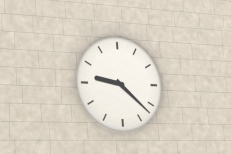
9:22
